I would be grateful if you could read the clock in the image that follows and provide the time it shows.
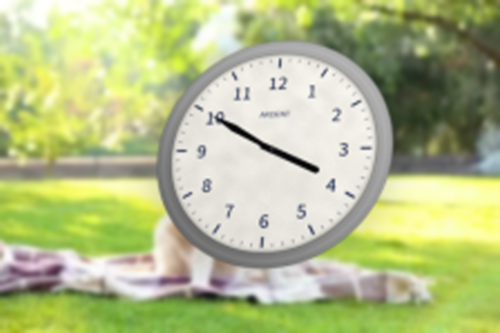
3:50
